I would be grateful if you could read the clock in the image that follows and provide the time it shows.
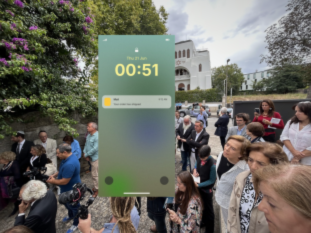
0:51
